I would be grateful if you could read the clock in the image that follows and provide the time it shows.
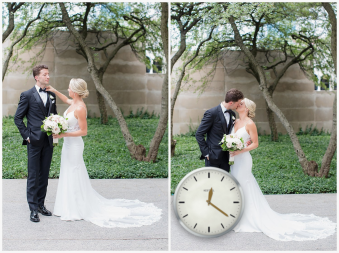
12:21
